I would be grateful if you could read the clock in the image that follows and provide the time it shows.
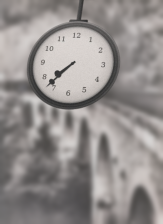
7:37
